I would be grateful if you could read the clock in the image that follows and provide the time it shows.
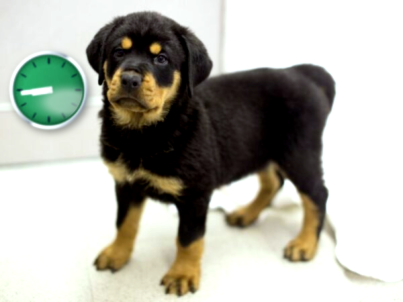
8:44
